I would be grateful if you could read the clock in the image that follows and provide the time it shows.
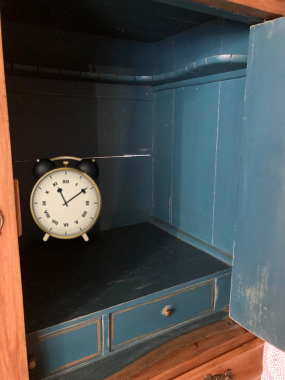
11:09
